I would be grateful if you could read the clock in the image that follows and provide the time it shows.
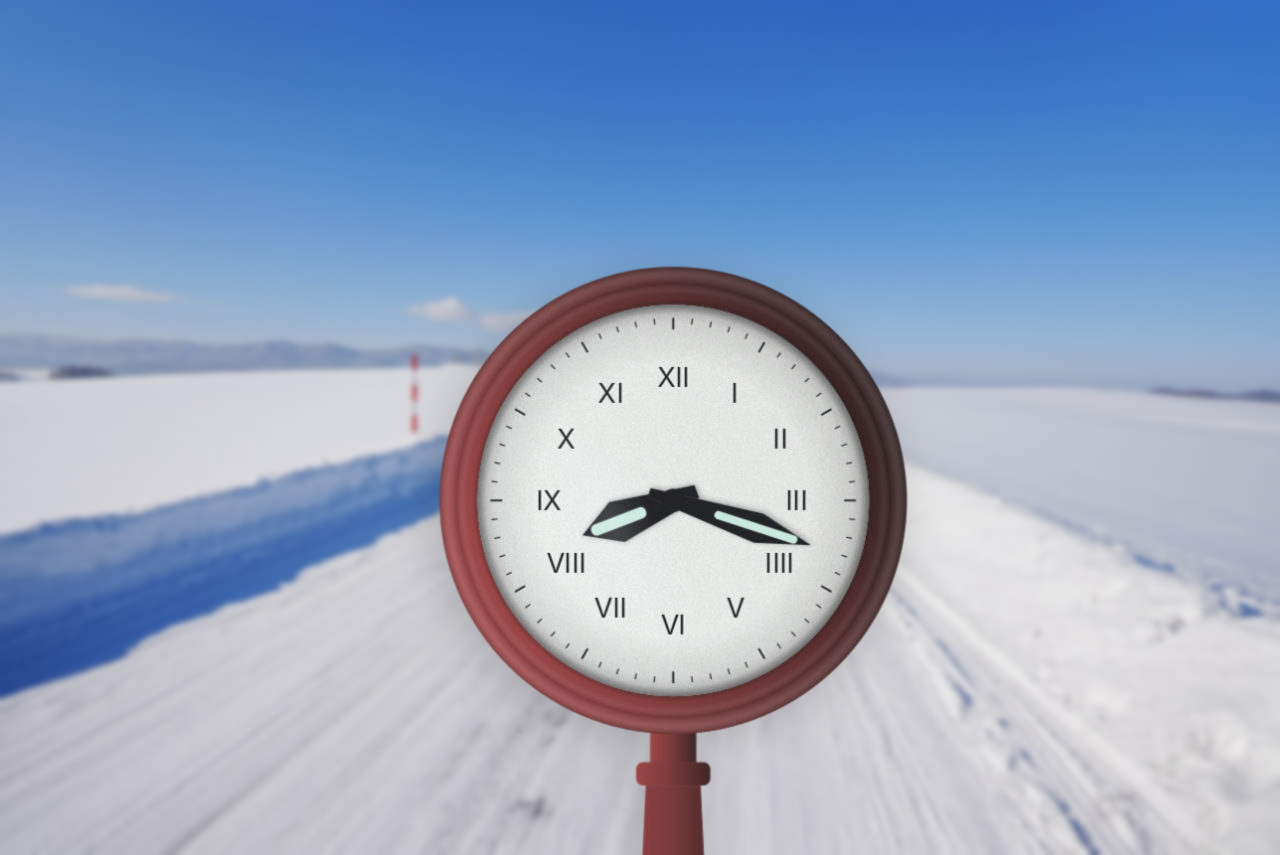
8:18
